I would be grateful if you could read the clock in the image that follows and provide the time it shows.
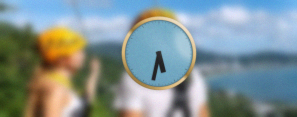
5:32
